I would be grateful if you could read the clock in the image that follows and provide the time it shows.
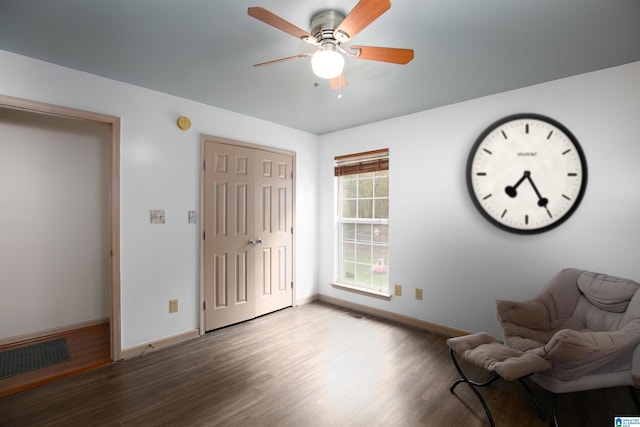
7:25
